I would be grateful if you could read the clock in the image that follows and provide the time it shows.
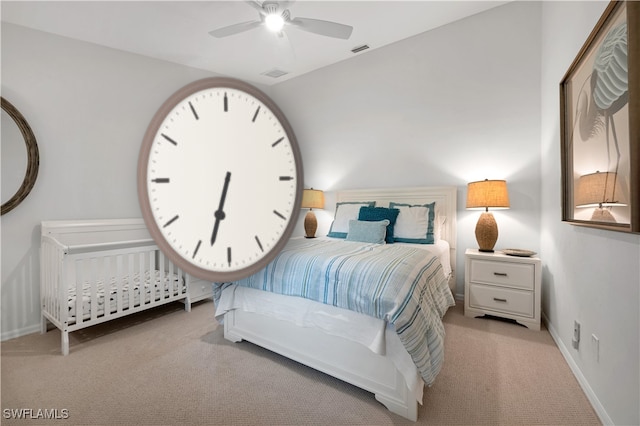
6:33
